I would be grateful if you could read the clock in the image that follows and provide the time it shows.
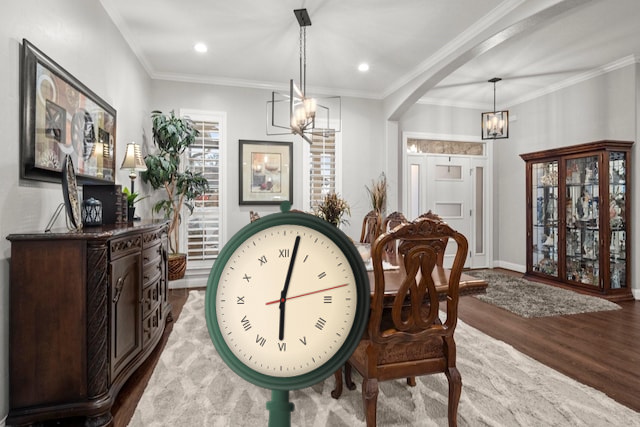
6:02:13
